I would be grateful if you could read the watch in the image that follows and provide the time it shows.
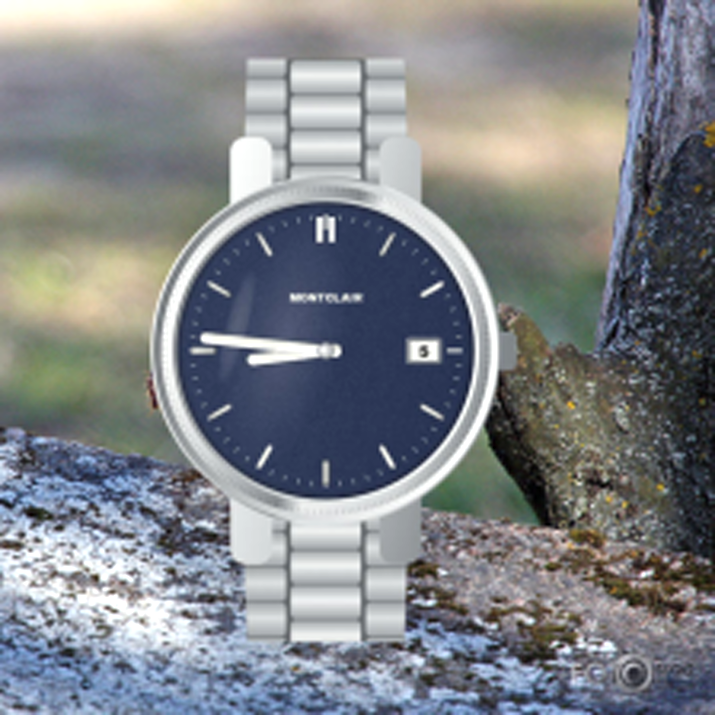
8:46
